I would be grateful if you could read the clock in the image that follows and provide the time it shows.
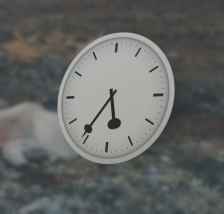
5:36
